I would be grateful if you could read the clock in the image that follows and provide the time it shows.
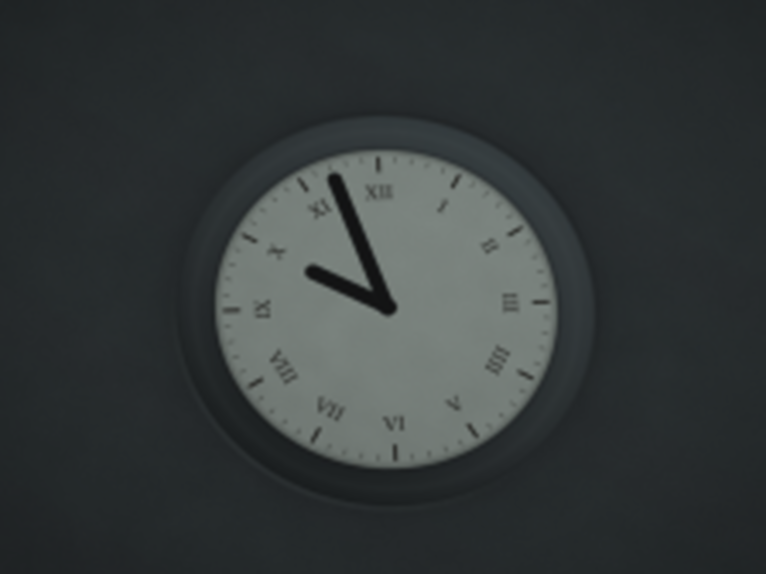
9:57
